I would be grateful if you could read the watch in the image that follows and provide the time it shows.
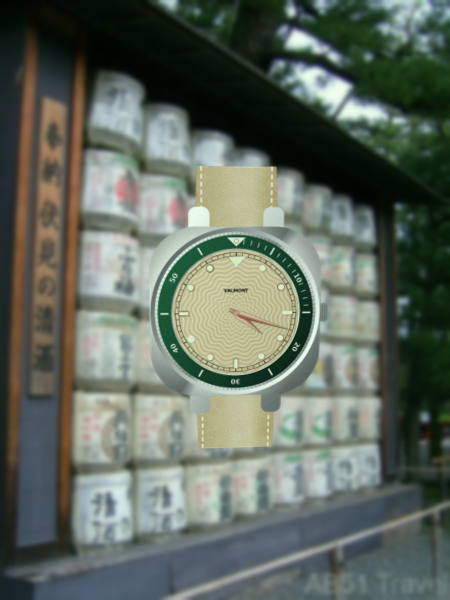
4:18
